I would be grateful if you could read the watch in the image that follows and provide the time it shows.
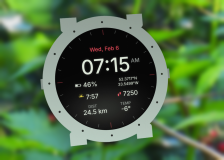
7:15
